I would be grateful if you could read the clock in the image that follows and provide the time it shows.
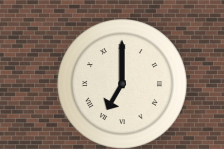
7:00
